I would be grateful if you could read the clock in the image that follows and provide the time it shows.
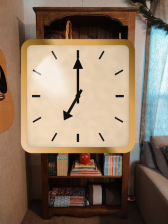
7:00
